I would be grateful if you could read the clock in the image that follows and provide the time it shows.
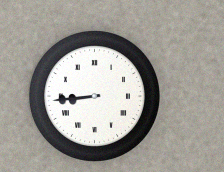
8:44
